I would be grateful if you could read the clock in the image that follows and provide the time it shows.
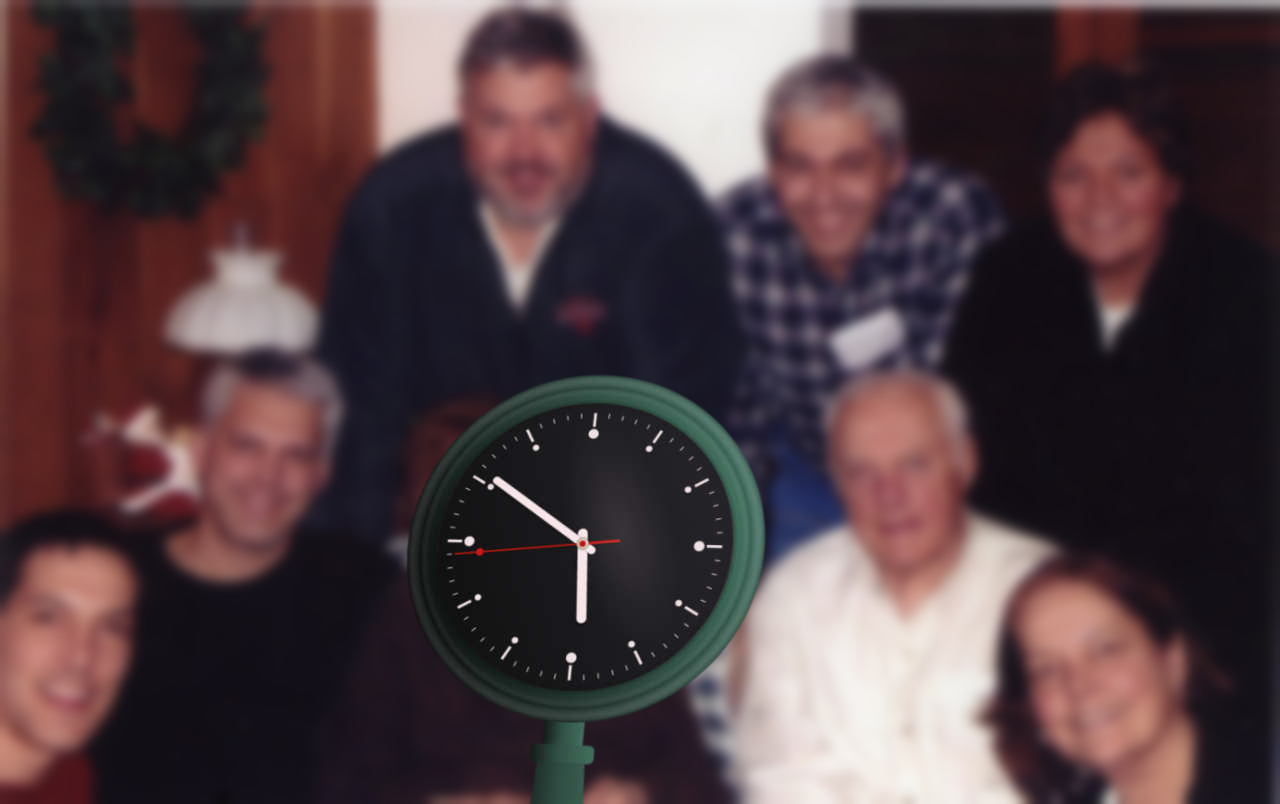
5:50:44
